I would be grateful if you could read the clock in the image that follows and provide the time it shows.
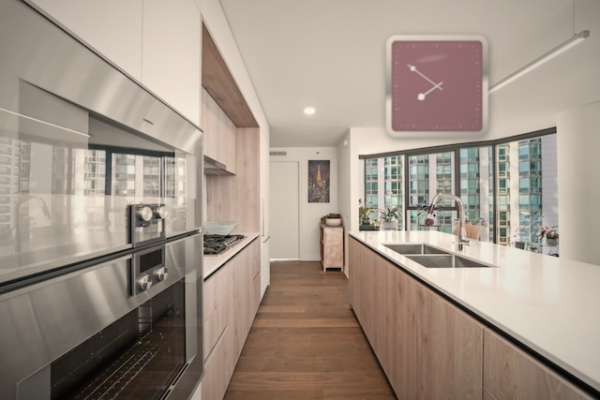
7:51
